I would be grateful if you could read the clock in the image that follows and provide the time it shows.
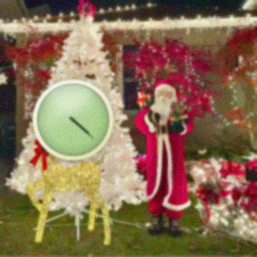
4:22
